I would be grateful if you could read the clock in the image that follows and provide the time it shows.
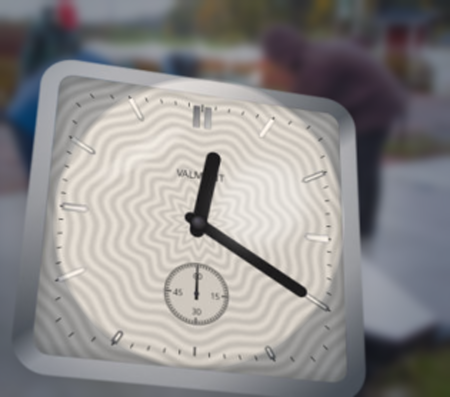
12:20
